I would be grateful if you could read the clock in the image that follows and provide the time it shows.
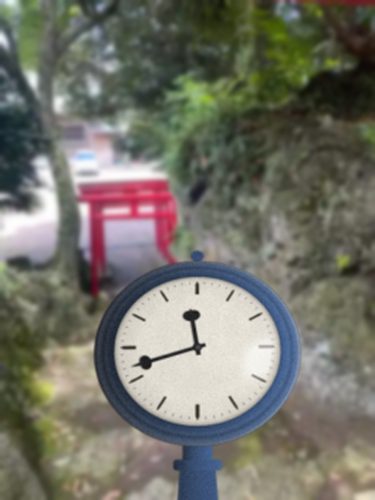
11:42
